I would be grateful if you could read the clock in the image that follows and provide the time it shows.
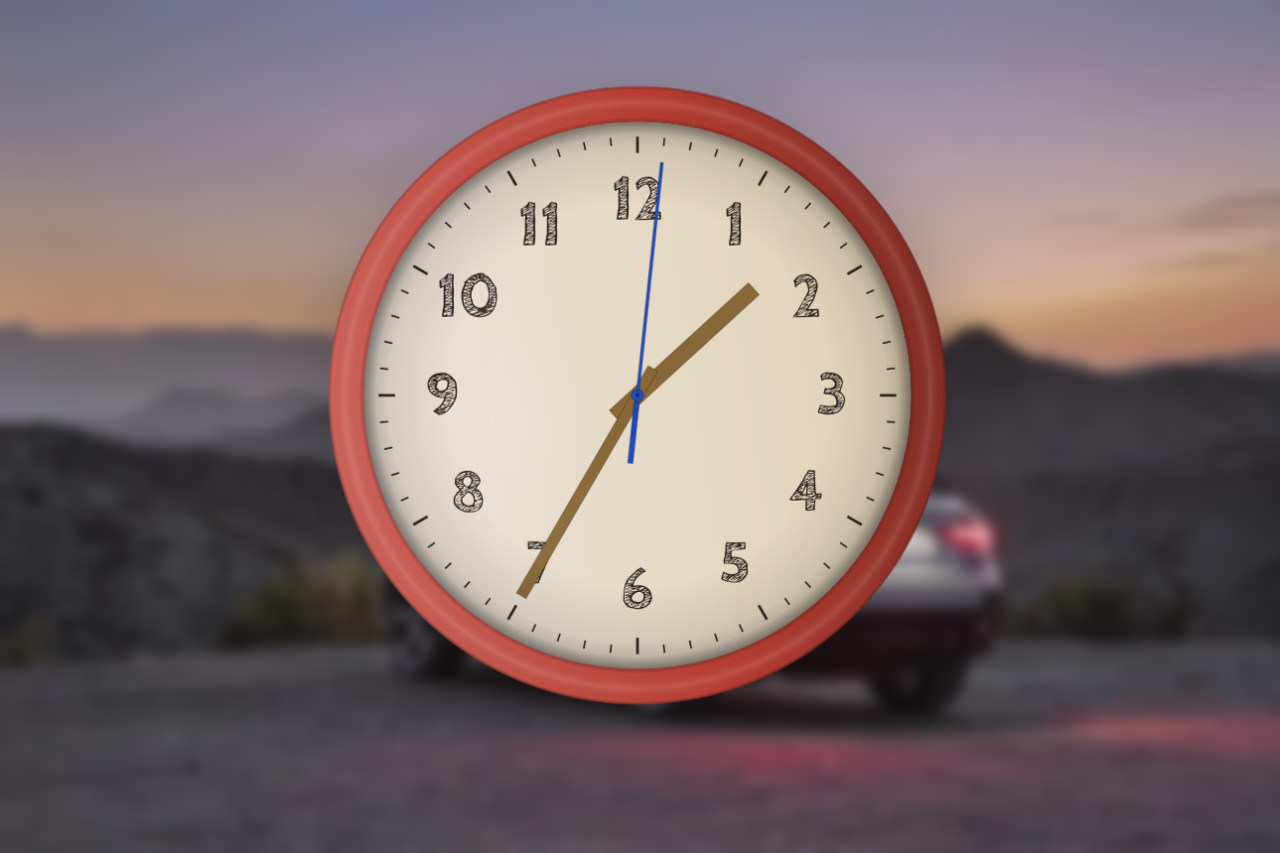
1:35:01
